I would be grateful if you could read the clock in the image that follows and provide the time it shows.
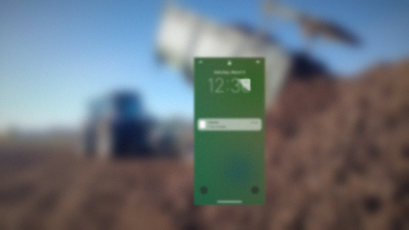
12:38
